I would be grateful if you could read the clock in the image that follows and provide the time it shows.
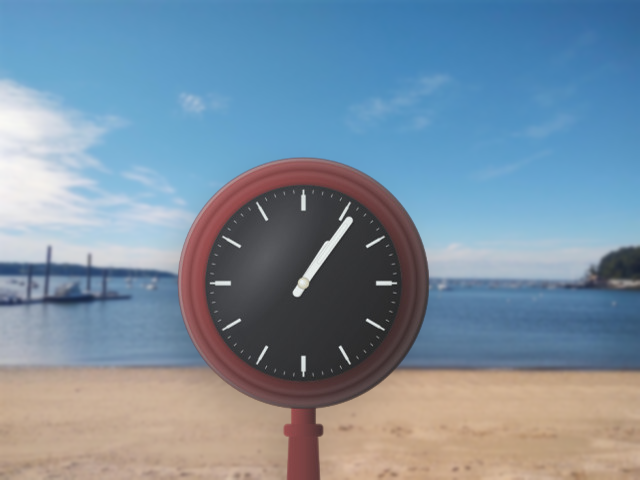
1:06
